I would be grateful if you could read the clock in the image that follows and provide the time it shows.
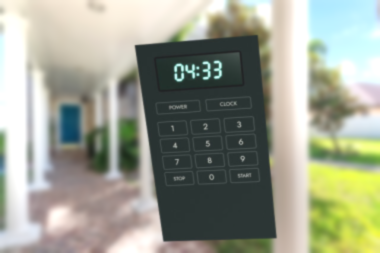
4:33
